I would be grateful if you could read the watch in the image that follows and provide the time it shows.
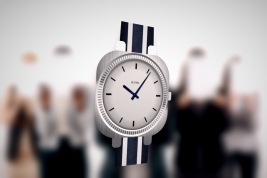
10:06
